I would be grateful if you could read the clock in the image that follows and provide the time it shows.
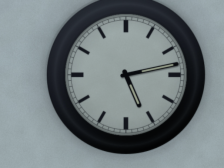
5:13
